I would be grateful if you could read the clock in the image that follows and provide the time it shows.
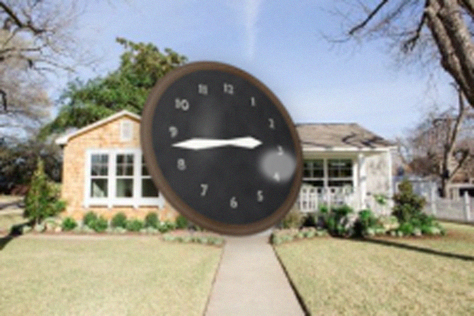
2:43
